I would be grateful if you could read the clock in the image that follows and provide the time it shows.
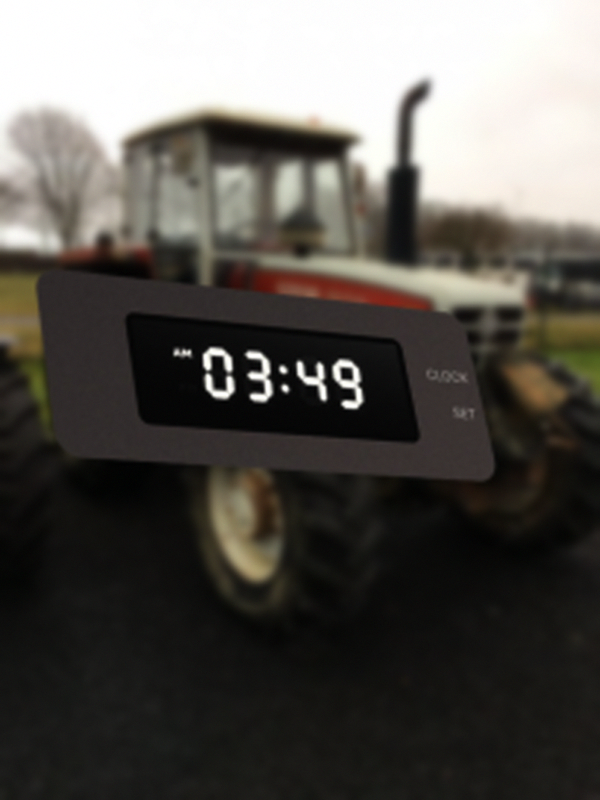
3:49
